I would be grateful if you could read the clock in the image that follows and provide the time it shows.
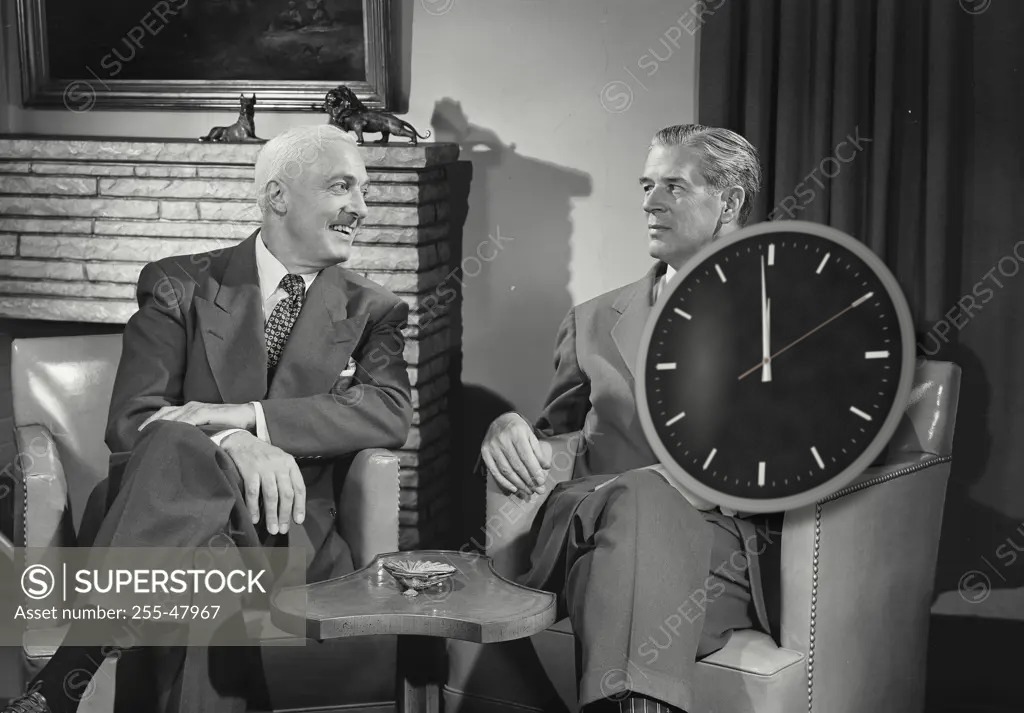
11:59:10
